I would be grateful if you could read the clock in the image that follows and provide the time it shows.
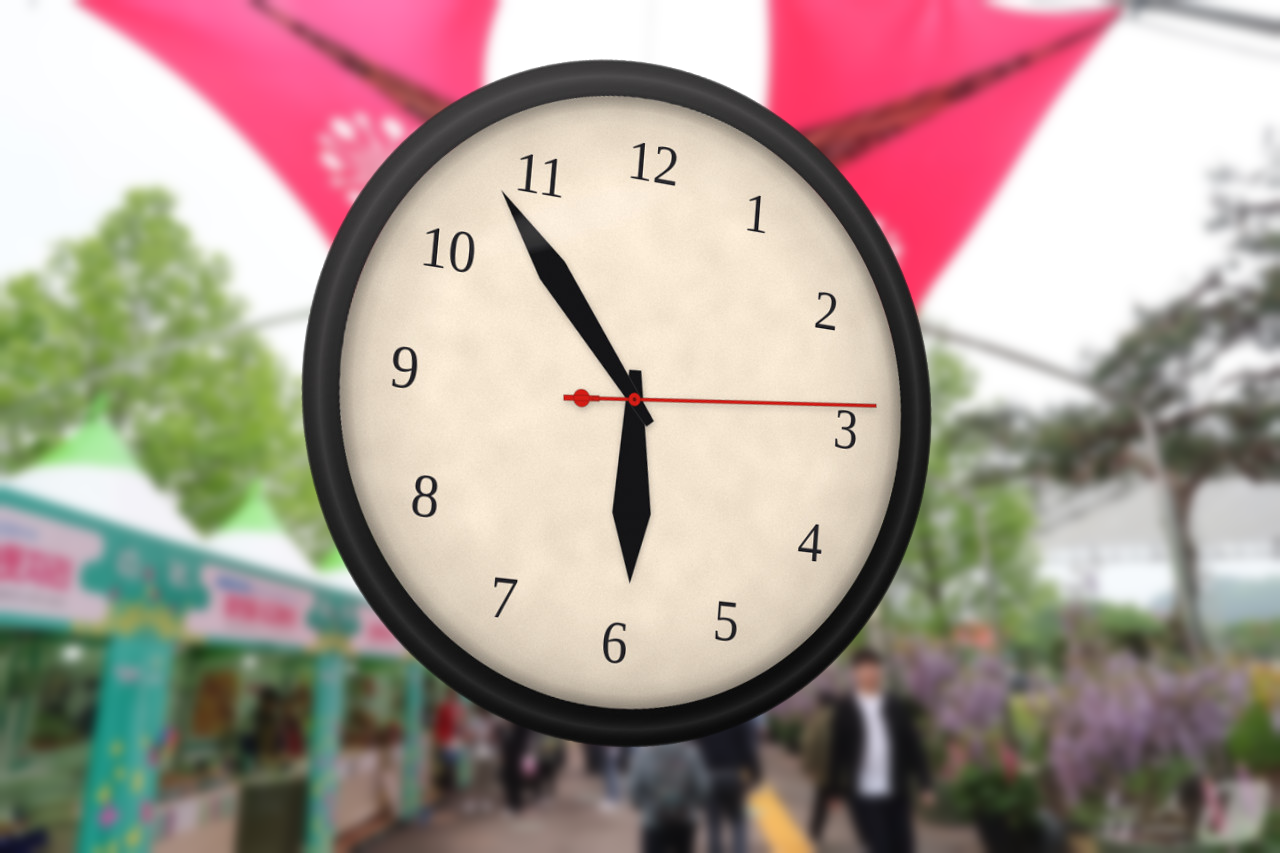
5:53:14
